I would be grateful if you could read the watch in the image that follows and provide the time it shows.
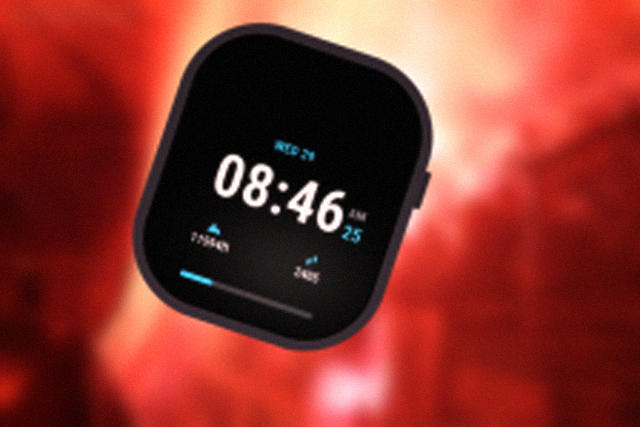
8:46:25
